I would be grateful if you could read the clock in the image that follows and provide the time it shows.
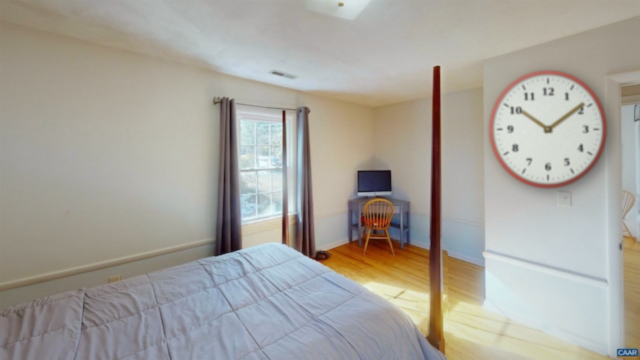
10:09
